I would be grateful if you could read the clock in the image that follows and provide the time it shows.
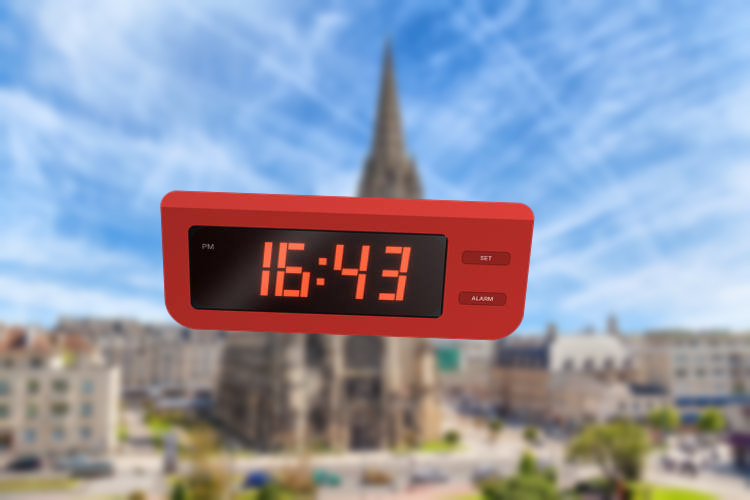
16:43
